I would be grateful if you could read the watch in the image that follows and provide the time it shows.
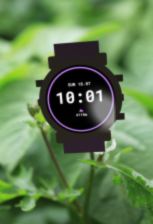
10:01
